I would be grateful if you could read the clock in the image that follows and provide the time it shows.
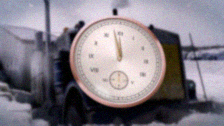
11:58
